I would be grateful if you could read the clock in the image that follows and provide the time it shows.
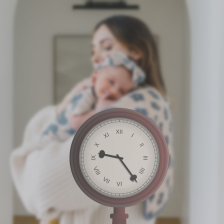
9:24
